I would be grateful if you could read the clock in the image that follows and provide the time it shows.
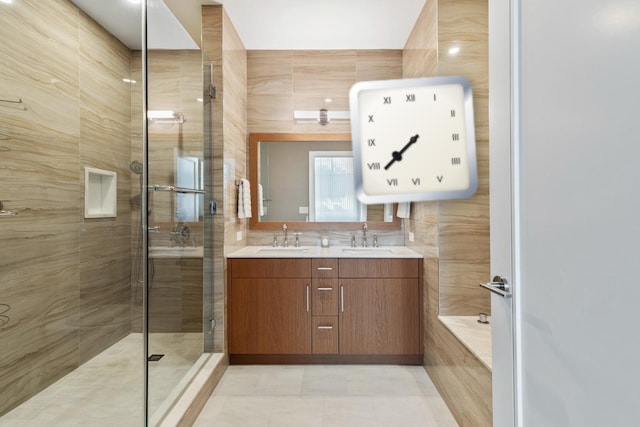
7:38
